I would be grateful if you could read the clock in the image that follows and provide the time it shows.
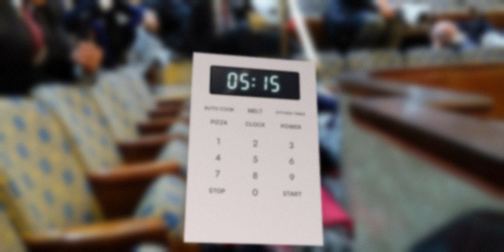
5:15
